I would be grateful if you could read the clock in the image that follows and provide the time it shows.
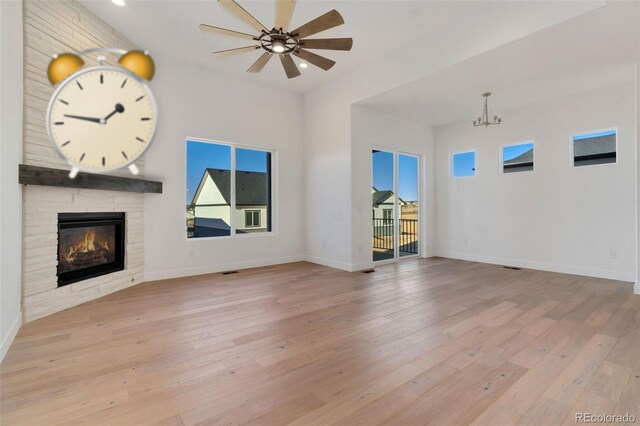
1:47
